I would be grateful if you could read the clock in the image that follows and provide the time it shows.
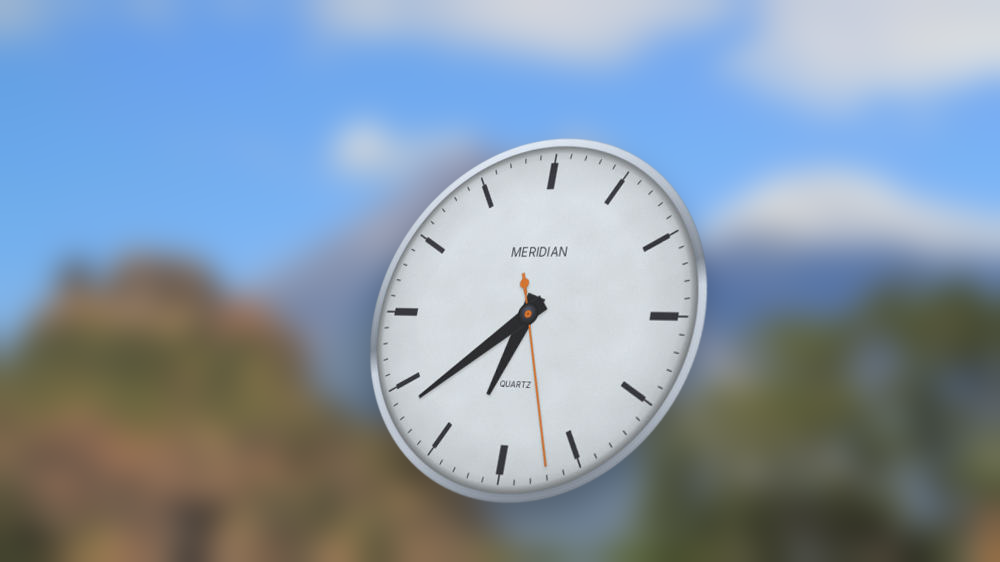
6:38:27
